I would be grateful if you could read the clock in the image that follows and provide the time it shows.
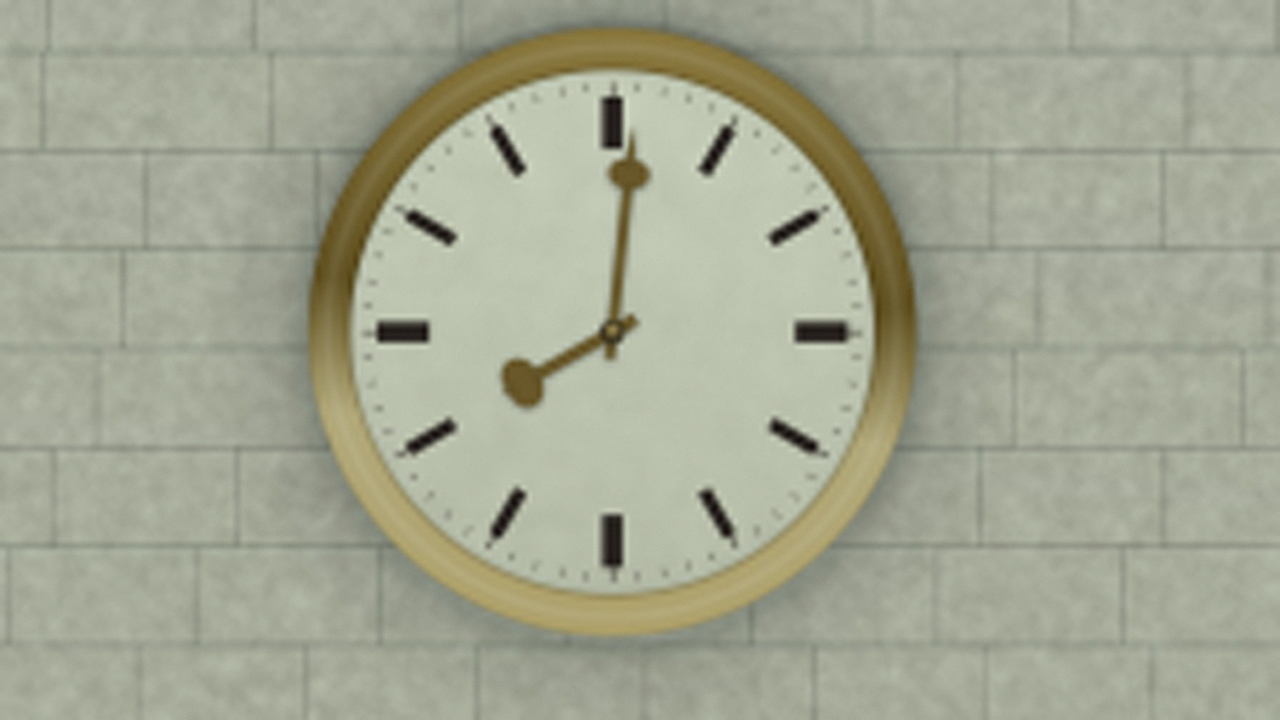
8:01
